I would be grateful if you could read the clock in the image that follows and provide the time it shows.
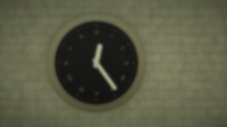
12:24
